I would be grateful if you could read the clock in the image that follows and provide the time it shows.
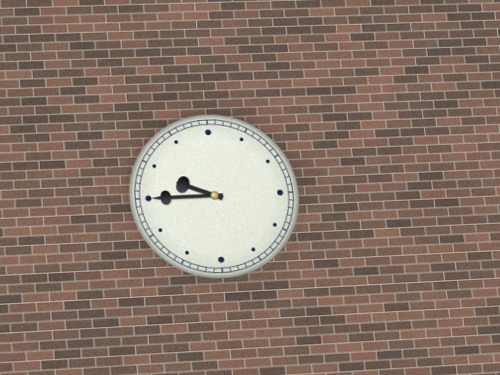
9:45
